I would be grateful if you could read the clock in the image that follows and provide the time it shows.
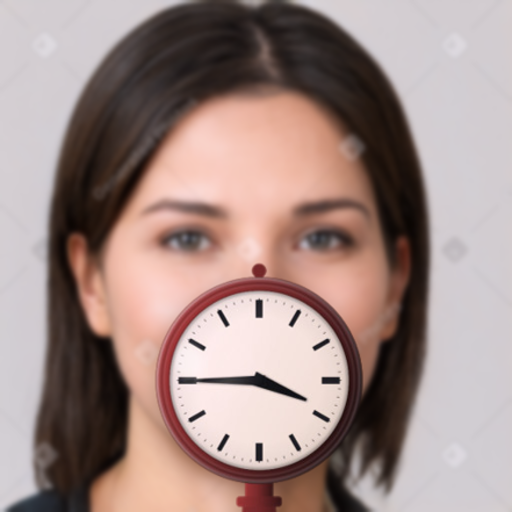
3:45
